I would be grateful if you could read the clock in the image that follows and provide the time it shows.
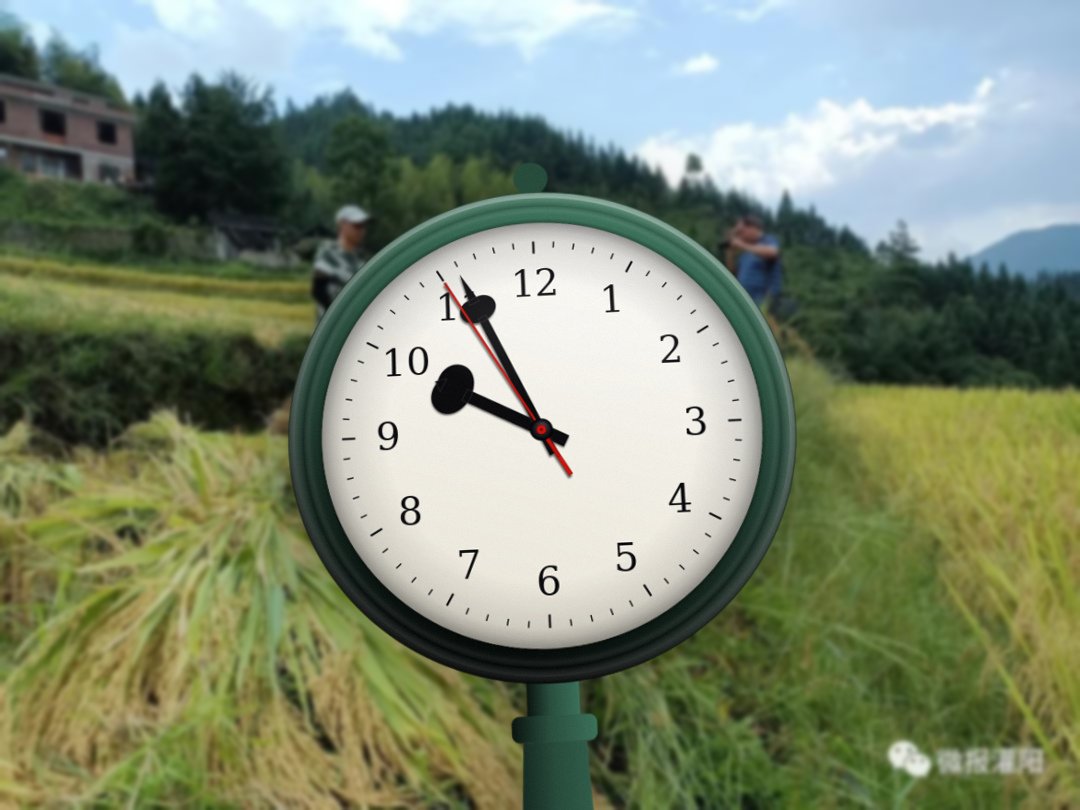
9:55:55
